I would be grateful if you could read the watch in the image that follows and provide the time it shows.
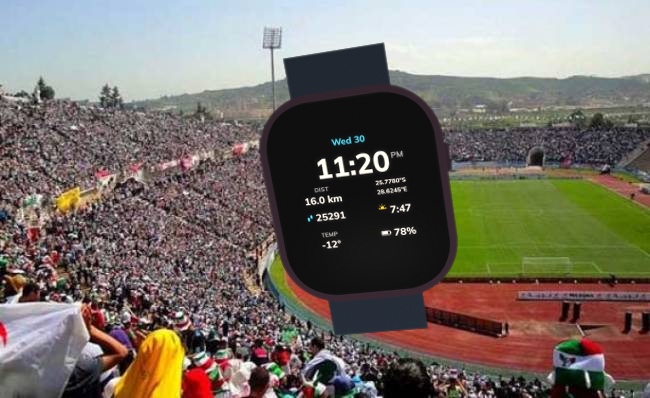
11:20
